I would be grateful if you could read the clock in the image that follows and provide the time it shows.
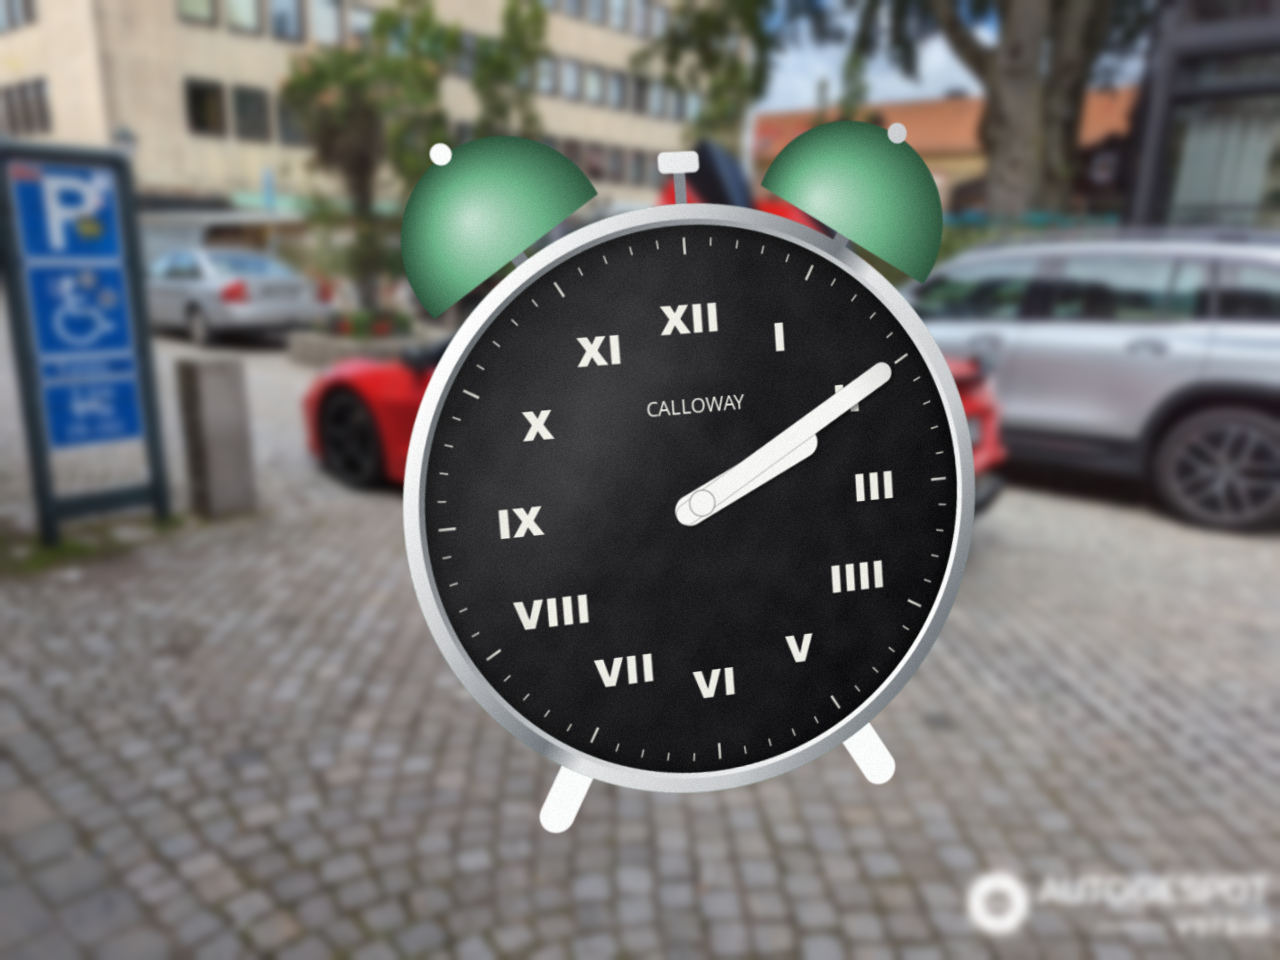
2:10
